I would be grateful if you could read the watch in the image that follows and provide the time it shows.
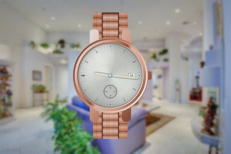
9:16
